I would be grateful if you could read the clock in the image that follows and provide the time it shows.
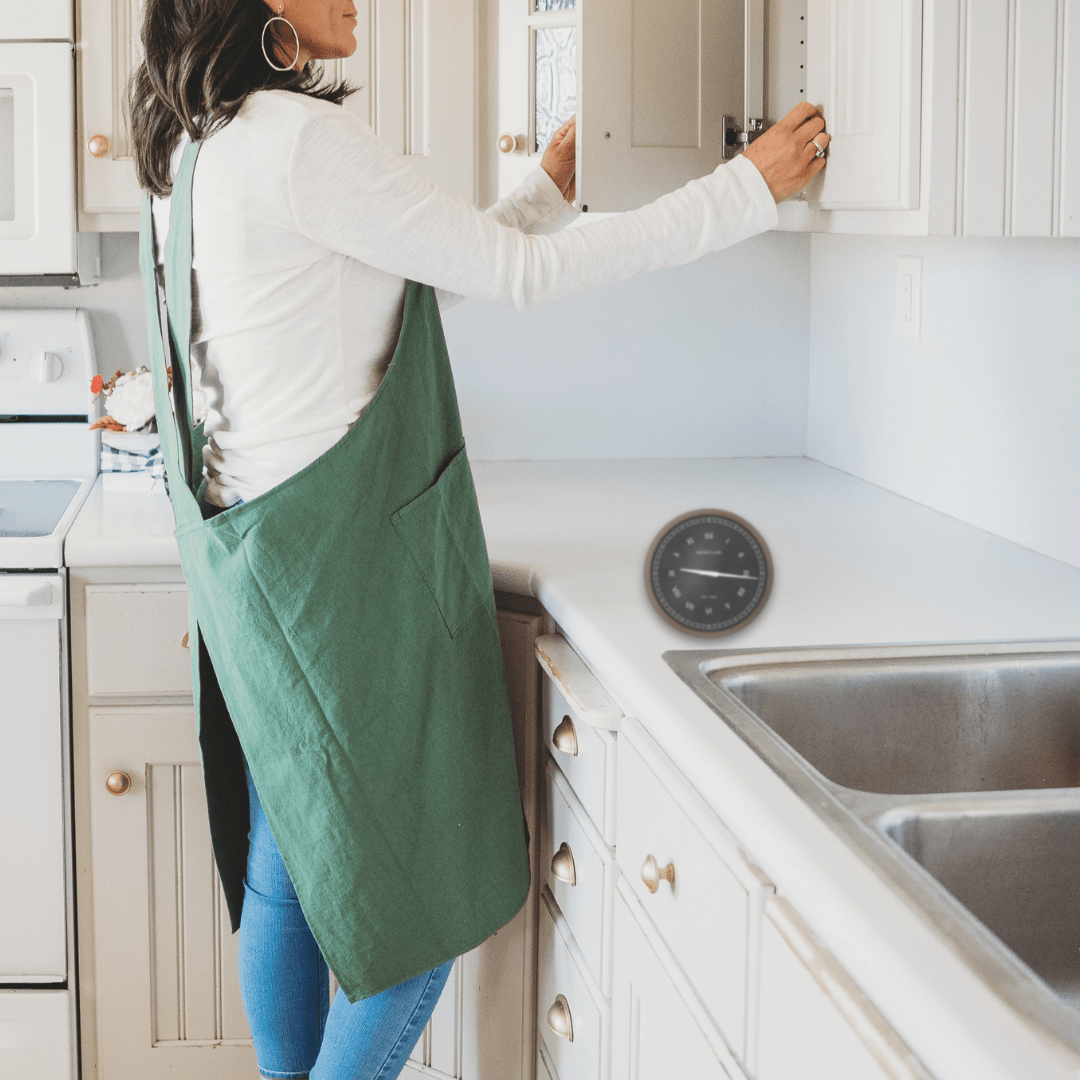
9:16
